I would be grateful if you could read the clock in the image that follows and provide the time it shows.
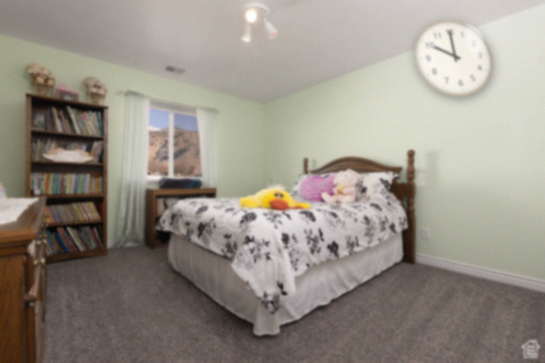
10:00
